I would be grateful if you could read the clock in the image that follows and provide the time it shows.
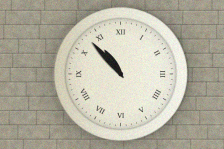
10:53
